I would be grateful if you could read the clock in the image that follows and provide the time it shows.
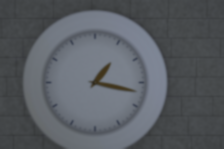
1:17
